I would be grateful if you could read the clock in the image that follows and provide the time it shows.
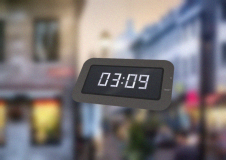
3:09
